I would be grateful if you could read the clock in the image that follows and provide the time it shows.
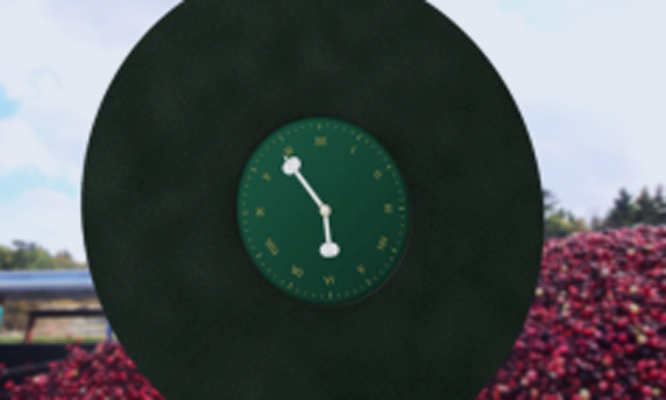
5:54
